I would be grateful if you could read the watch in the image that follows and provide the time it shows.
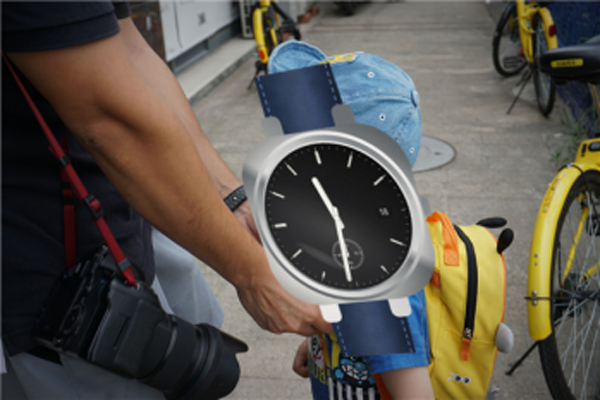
11:31
